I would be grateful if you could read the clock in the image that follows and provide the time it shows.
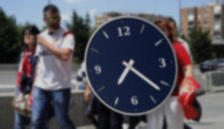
7:22
